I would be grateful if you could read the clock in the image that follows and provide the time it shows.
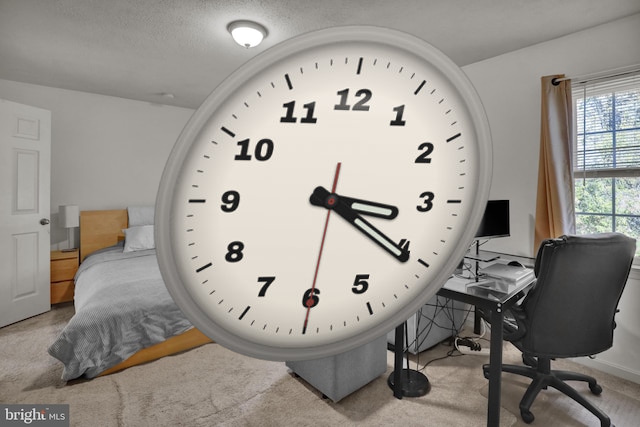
3:20:30
